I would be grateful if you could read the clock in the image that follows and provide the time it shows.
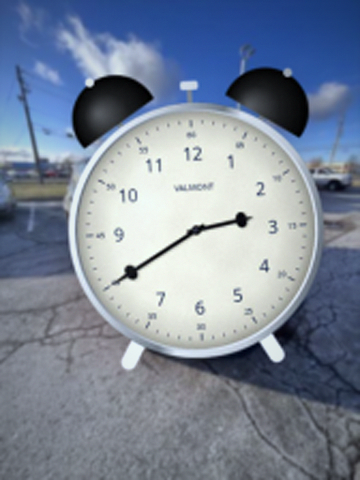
2:40
